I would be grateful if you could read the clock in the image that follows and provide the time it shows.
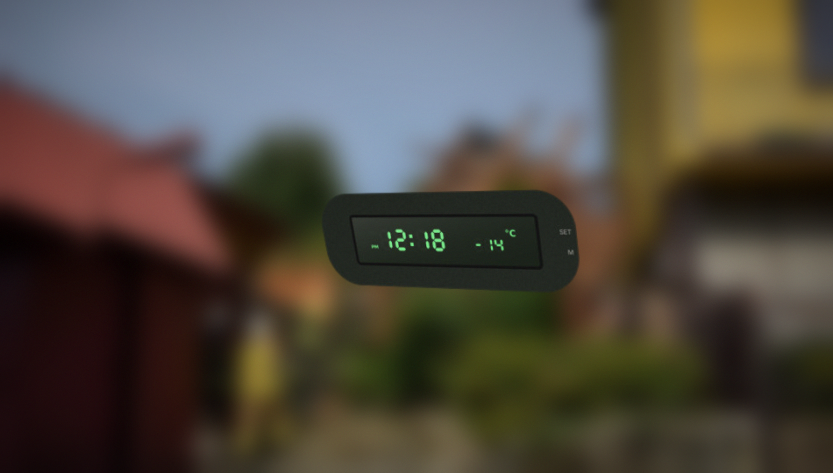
12:18
